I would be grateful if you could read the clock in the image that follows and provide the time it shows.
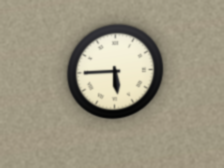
5:45
